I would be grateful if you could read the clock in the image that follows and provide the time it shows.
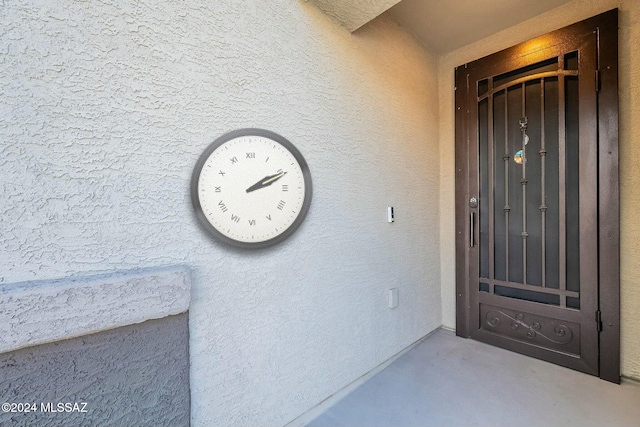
2:11
